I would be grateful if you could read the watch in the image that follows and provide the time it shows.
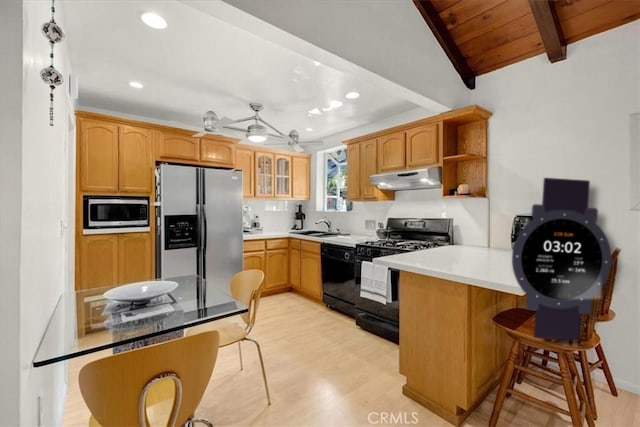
3:02
